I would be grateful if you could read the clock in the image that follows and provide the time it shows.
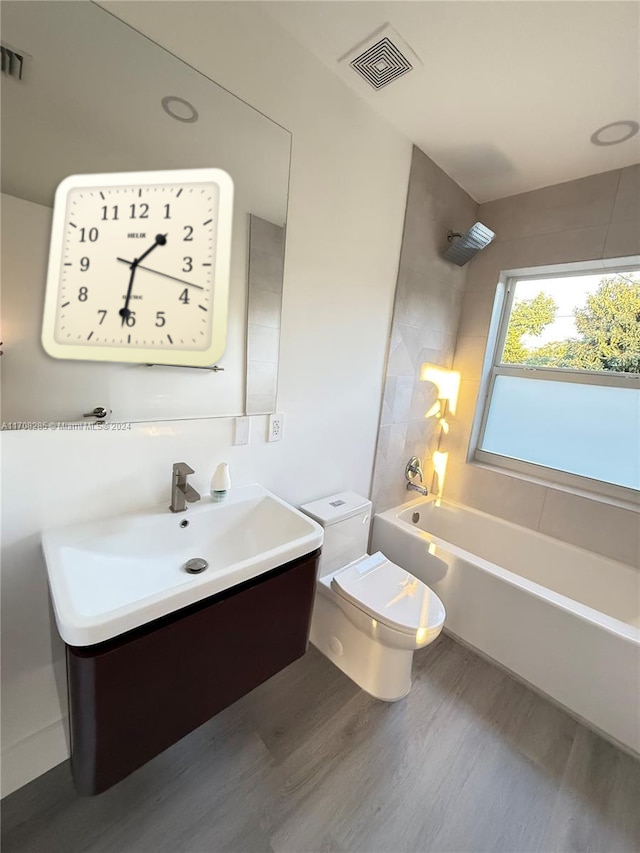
1:31:18
